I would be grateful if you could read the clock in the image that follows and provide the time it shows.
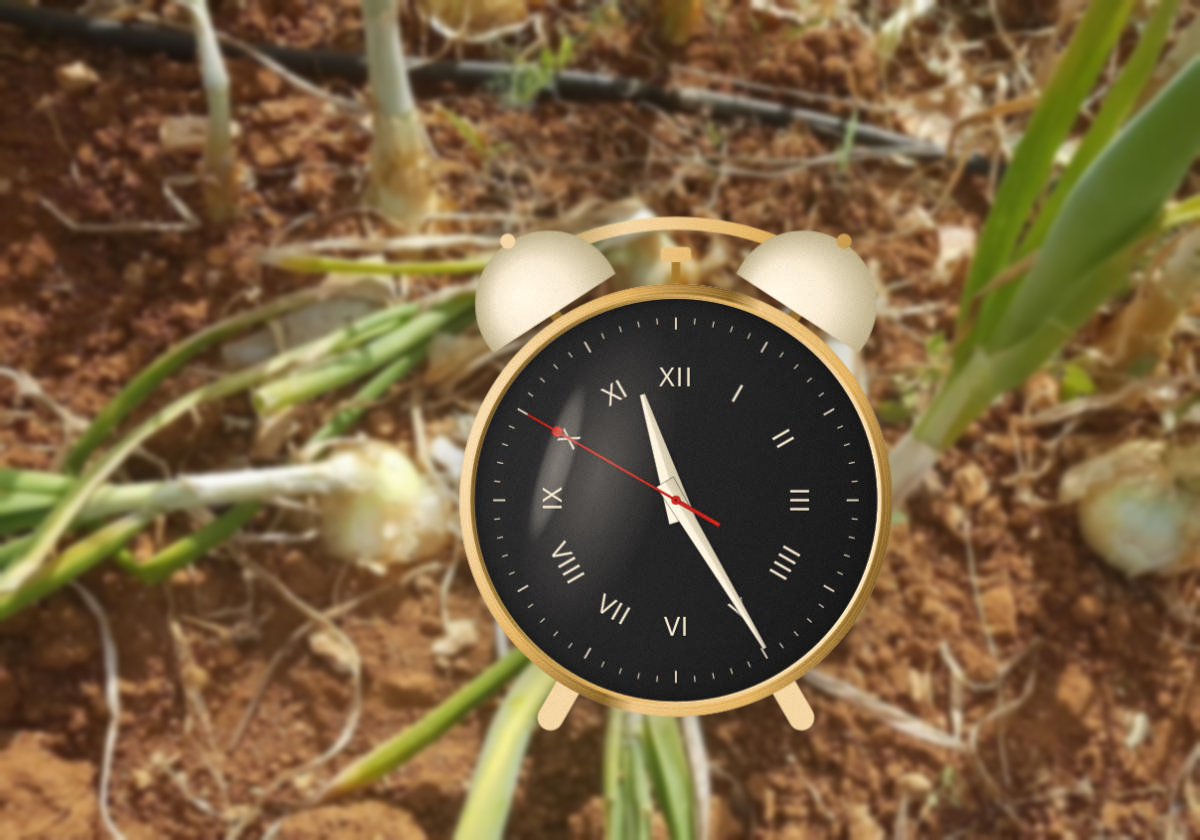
11:24:50
